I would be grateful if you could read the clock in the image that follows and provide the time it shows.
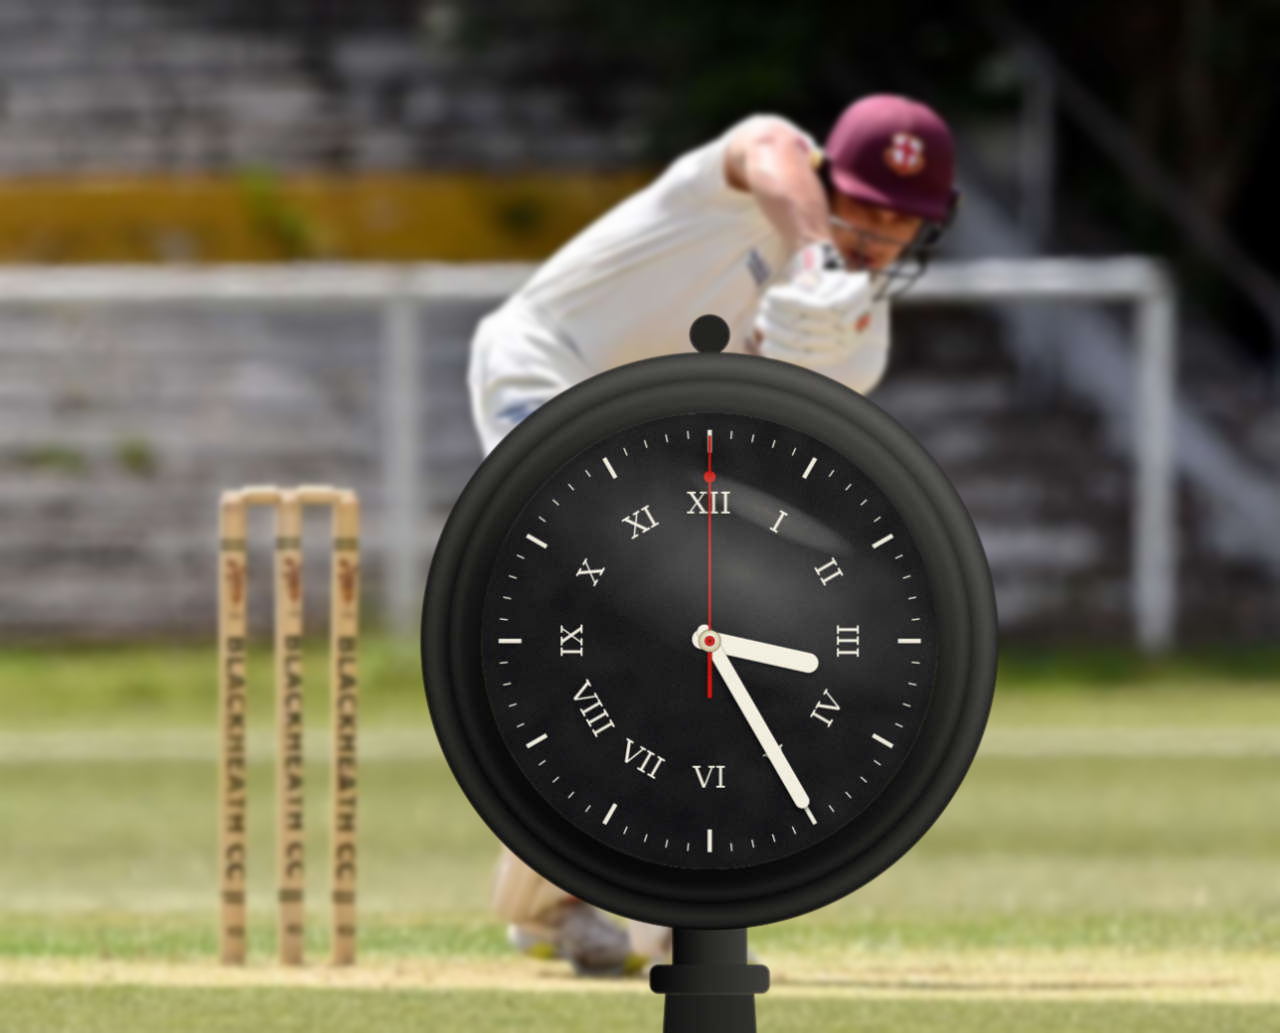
3:25:00
